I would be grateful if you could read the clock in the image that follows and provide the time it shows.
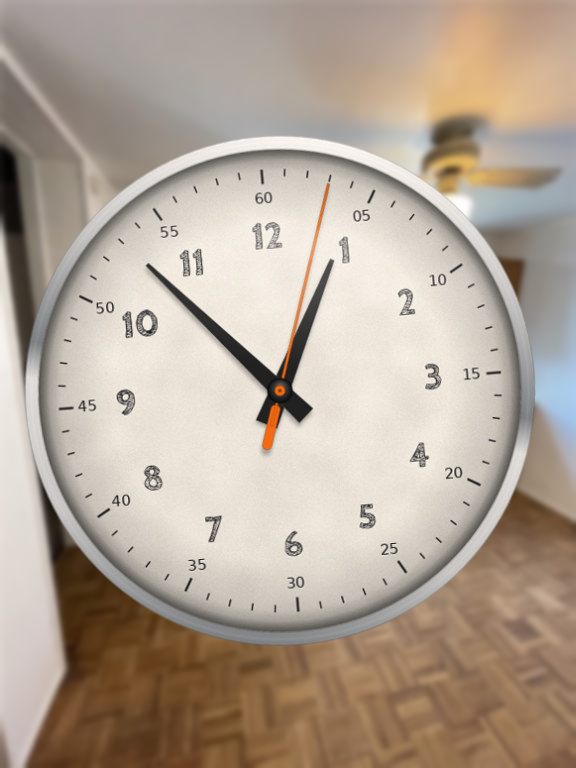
12:53:03
